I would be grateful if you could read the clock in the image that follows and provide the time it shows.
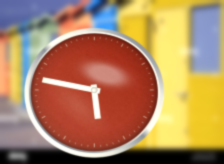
5:47
